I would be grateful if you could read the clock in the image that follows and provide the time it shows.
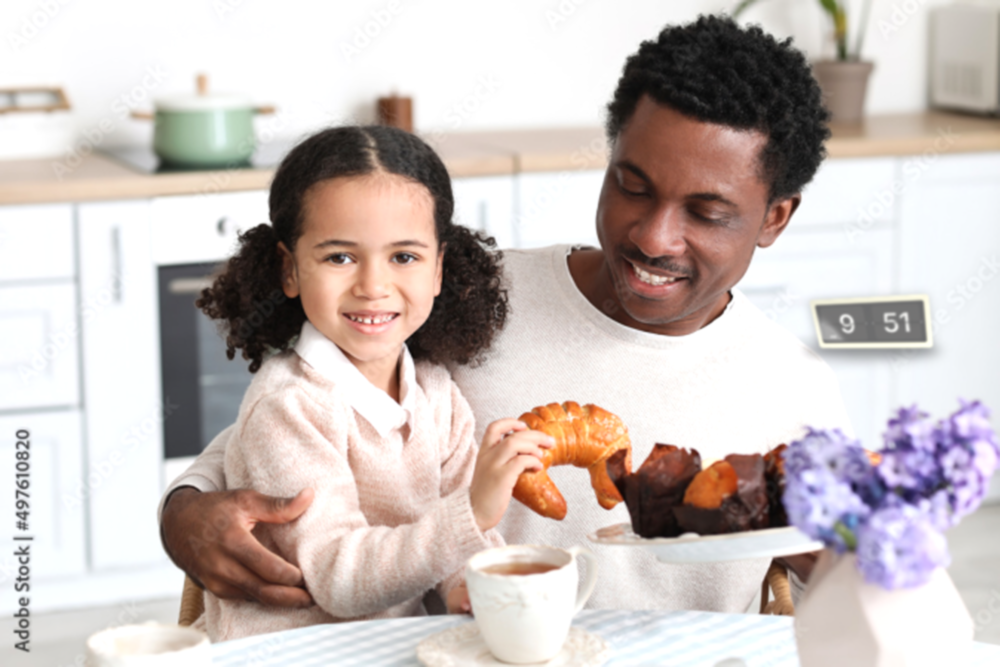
9:51
